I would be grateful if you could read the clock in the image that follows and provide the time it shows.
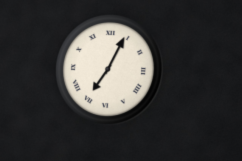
7:04
